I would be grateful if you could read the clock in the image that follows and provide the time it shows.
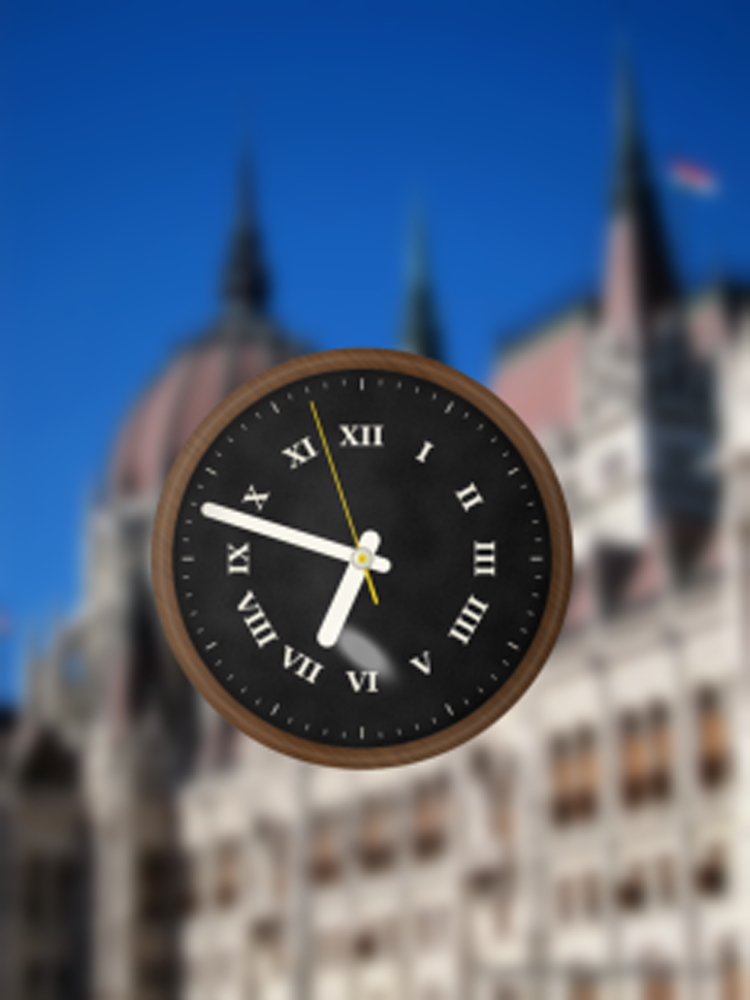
6:47:57
